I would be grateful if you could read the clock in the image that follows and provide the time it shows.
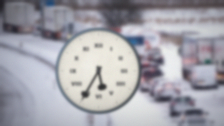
5:35
